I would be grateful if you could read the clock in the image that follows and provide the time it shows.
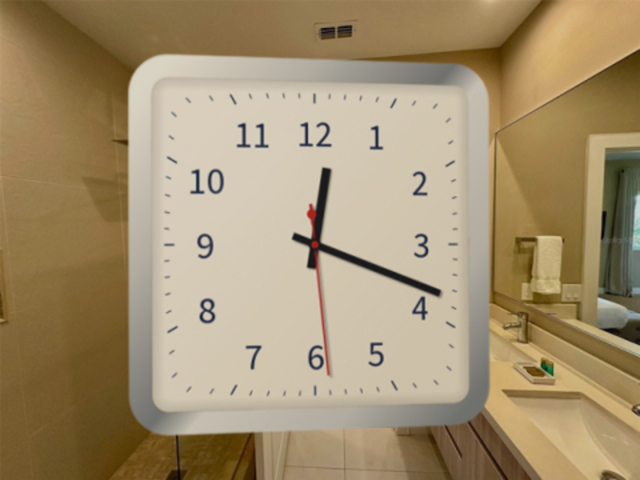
12:18:29
